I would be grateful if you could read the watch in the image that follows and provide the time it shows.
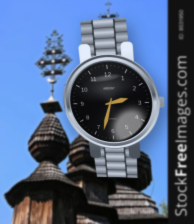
2:33
